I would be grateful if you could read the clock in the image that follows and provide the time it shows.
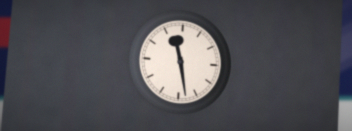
11:28
